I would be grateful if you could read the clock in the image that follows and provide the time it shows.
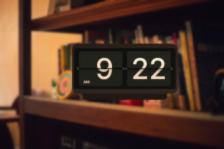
9:22
